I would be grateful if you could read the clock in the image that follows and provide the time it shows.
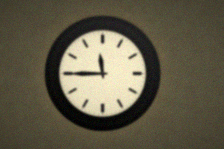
11:45
